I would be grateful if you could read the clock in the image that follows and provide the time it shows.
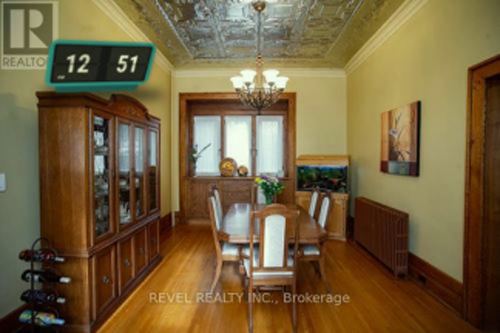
12:51
